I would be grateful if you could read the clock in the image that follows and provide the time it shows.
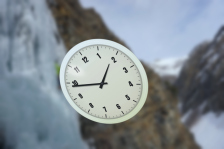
1:49
